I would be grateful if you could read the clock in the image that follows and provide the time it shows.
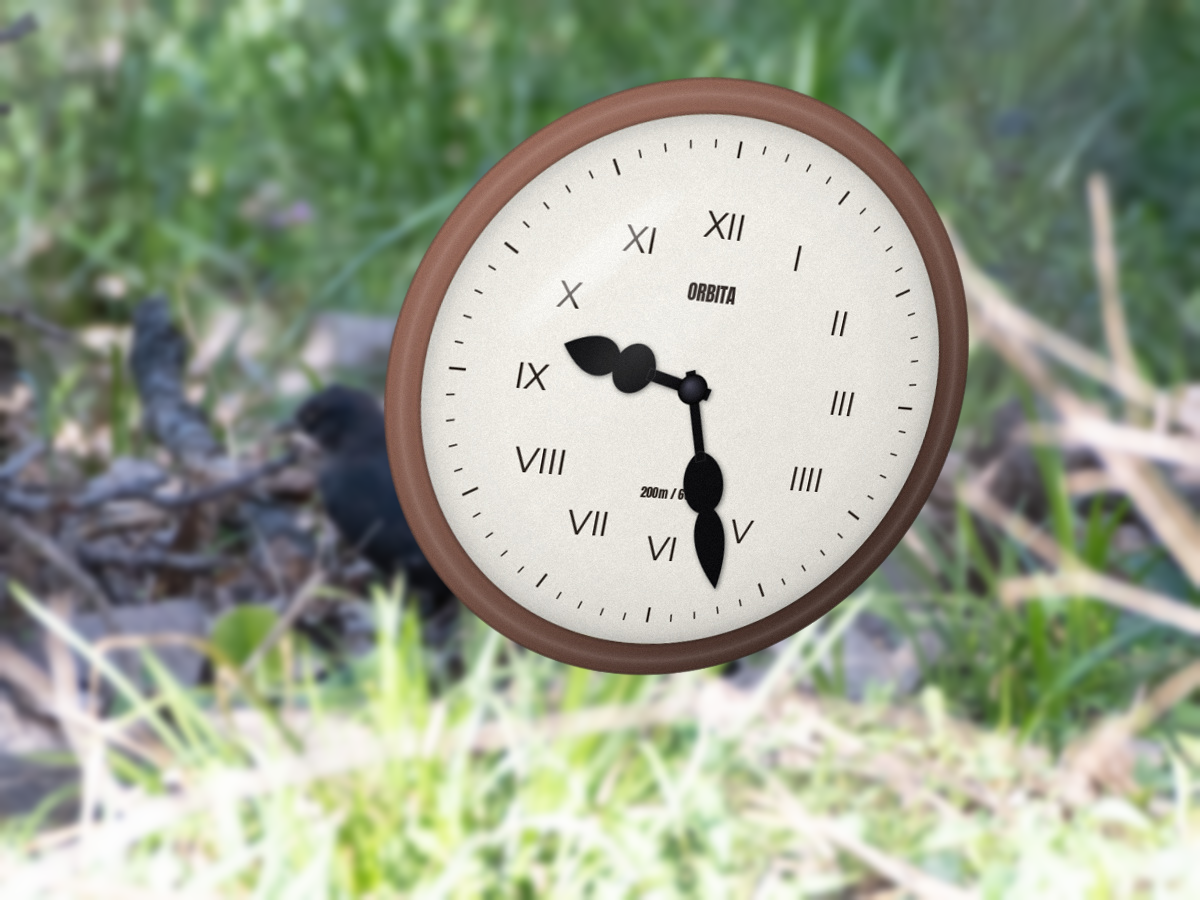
9:27
